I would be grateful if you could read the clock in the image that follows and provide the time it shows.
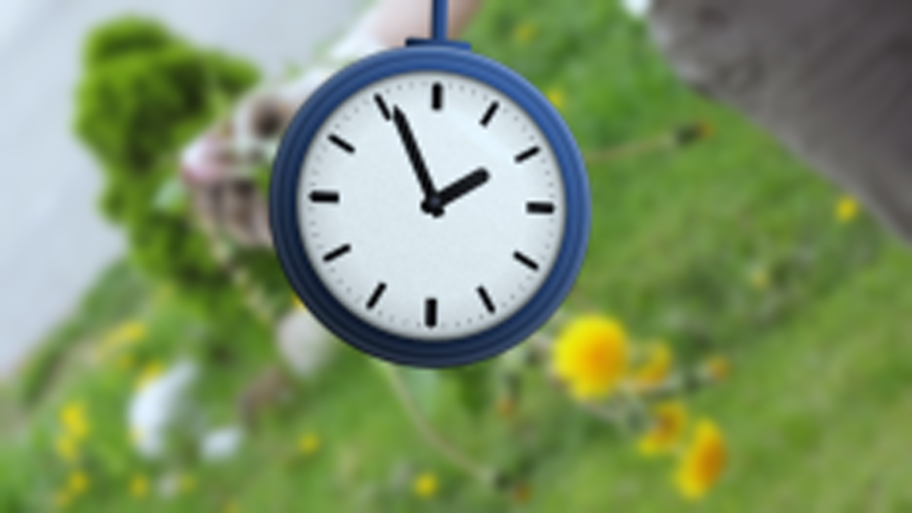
1:56
